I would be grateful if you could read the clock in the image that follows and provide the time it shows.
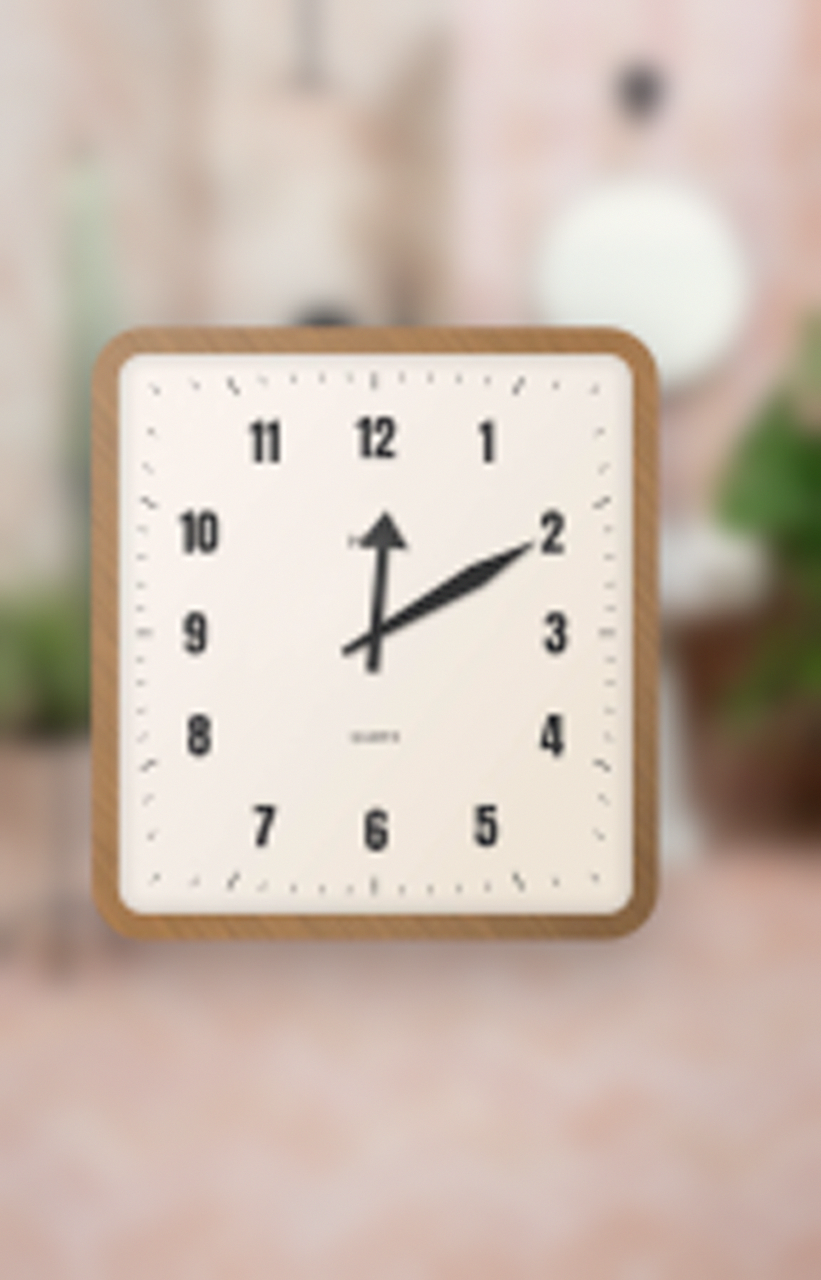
12:10
